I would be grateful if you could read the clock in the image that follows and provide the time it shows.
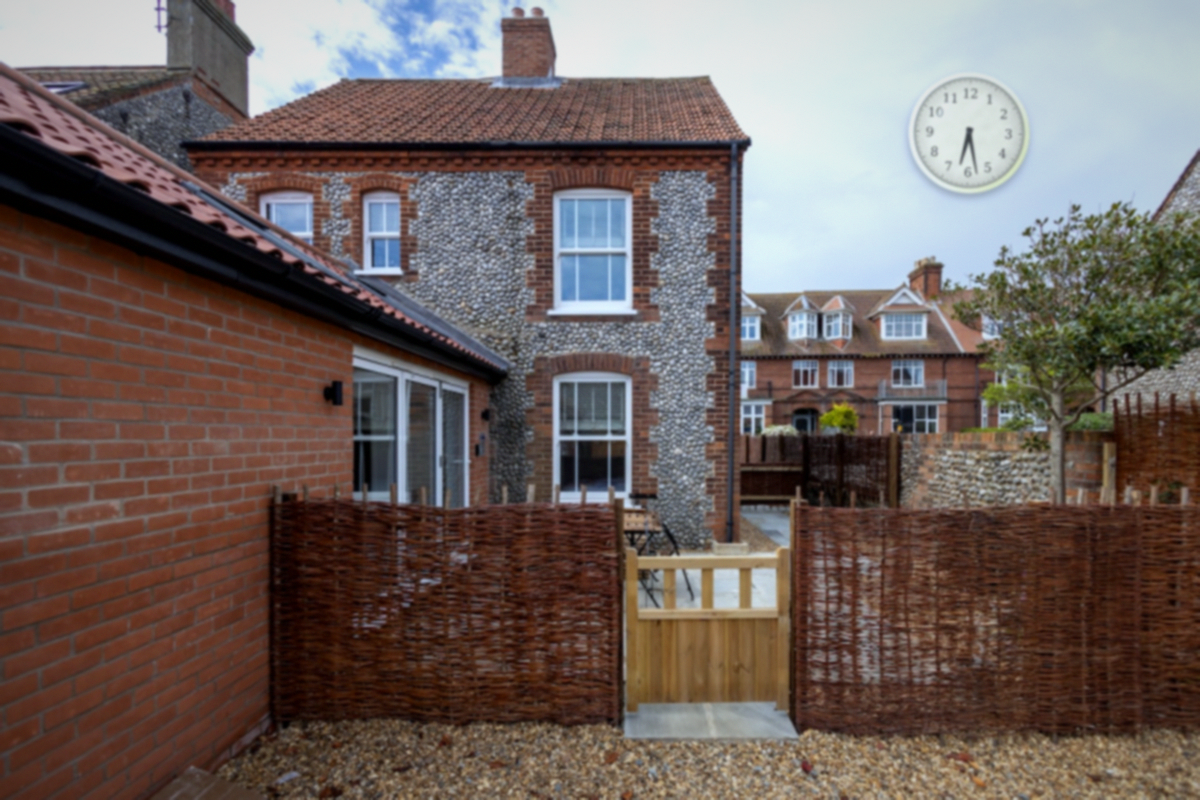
6:28
